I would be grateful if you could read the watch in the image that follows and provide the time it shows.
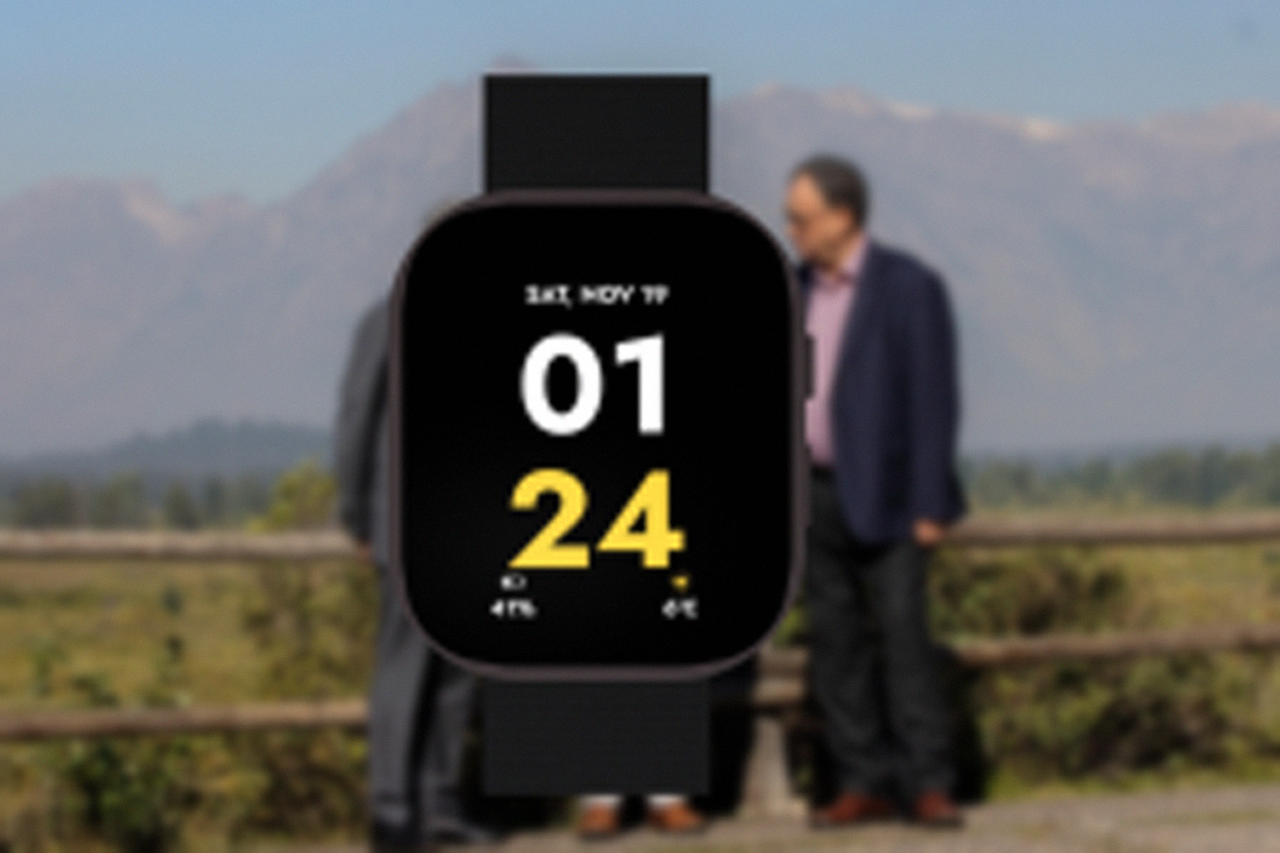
1:24
